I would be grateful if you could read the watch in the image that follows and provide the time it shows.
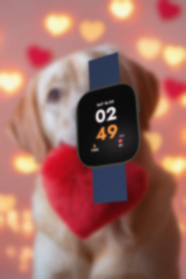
2:49
